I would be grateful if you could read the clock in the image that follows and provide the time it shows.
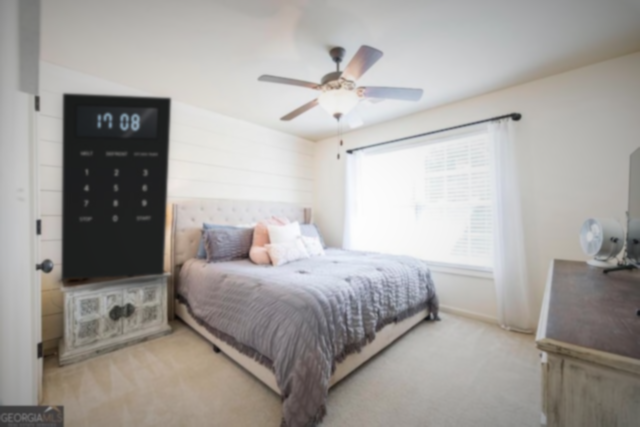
17:08
